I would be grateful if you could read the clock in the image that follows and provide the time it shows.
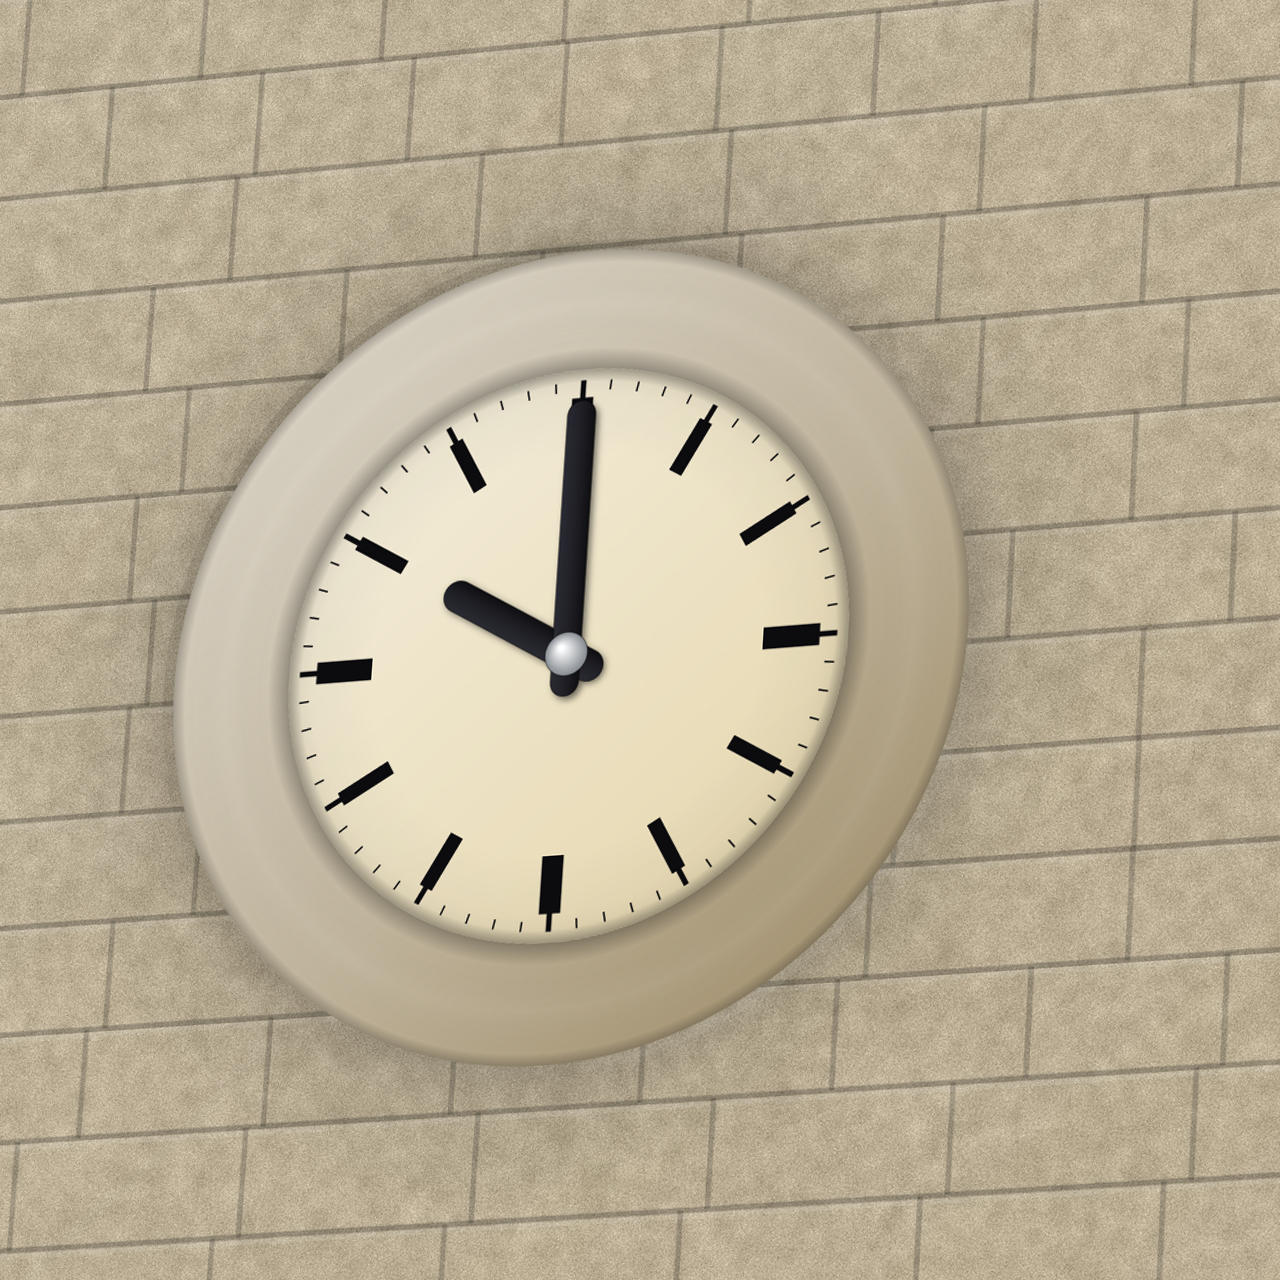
10:00
